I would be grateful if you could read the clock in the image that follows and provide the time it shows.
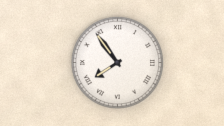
7:54
